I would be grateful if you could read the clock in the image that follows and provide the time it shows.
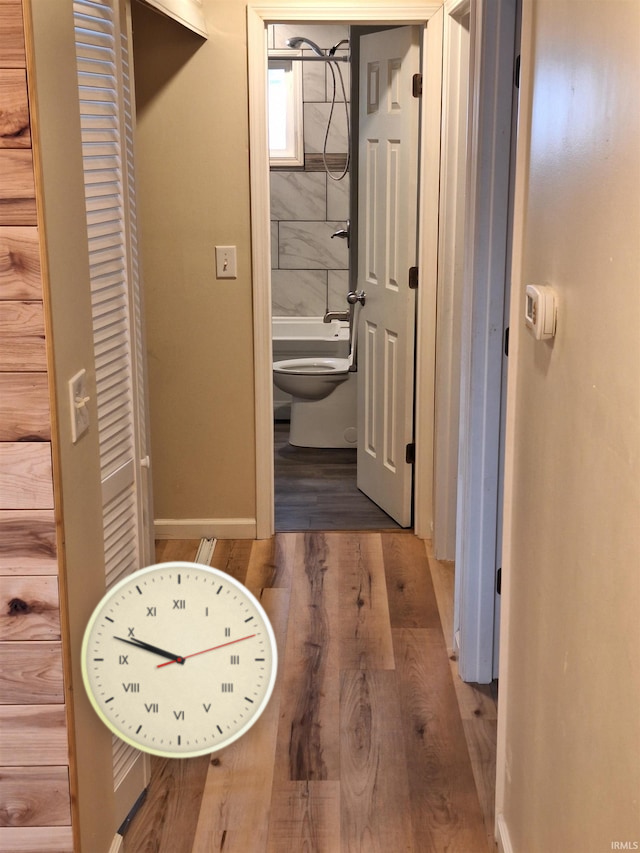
9:48:12
